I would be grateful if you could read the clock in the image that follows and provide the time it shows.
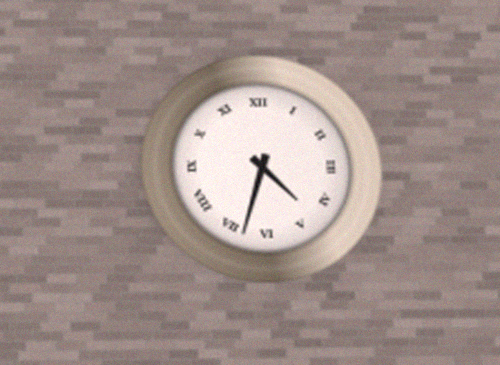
4:33
